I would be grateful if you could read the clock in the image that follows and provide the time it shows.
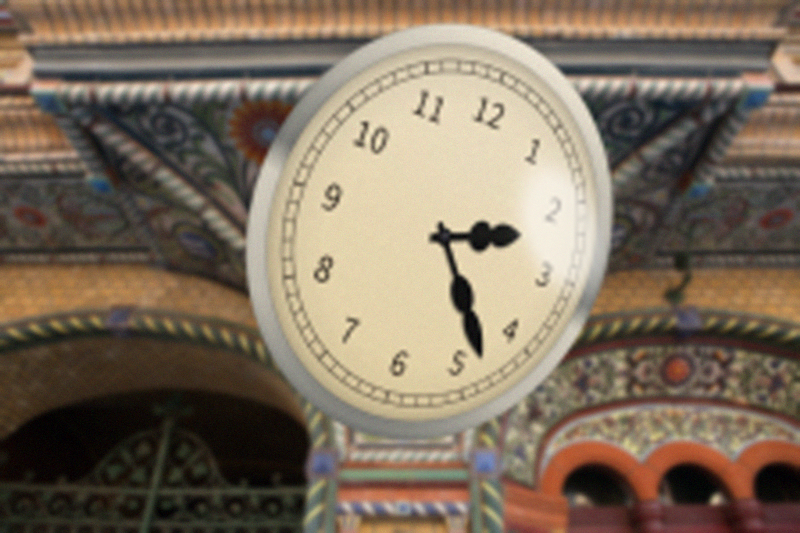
2:23
